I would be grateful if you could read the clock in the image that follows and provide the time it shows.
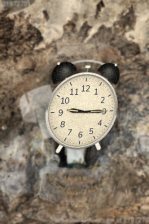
9:15
